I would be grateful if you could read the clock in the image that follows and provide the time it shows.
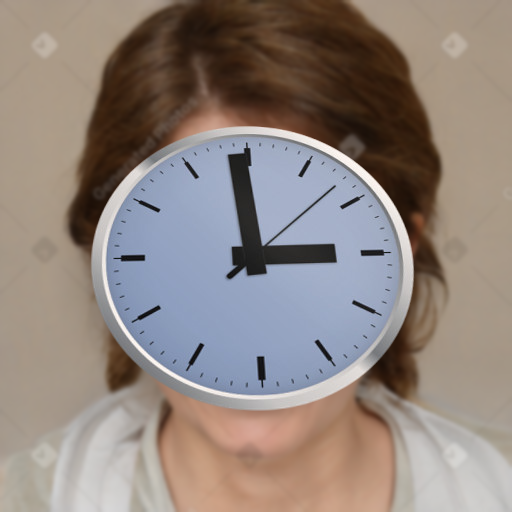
2:59:08
